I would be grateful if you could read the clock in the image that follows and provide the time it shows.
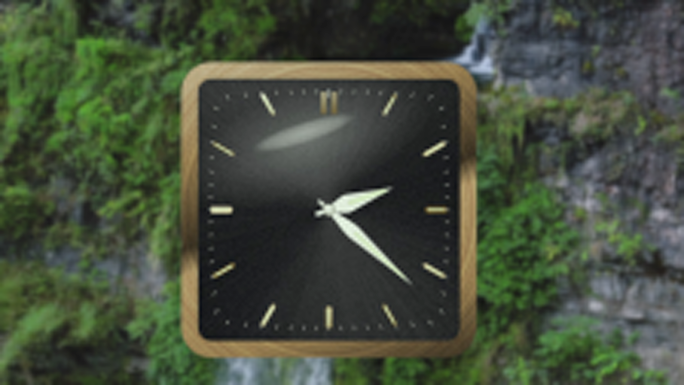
2:22
